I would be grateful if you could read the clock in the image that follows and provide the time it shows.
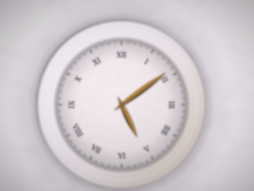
5:09
